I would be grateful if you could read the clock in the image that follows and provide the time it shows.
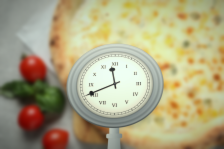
11:41
